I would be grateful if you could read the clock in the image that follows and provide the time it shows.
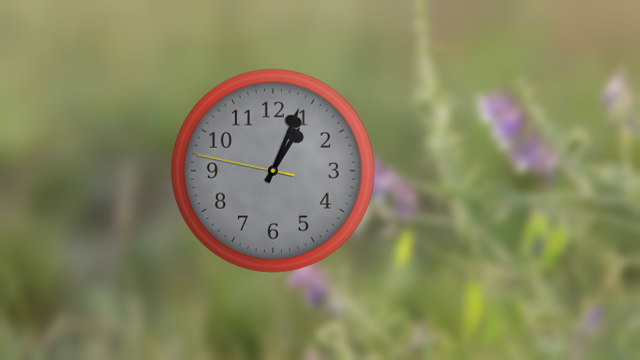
1:03:47
